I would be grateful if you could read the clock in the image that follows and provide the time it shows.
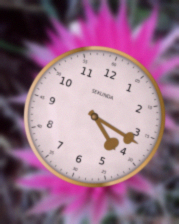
4:17
